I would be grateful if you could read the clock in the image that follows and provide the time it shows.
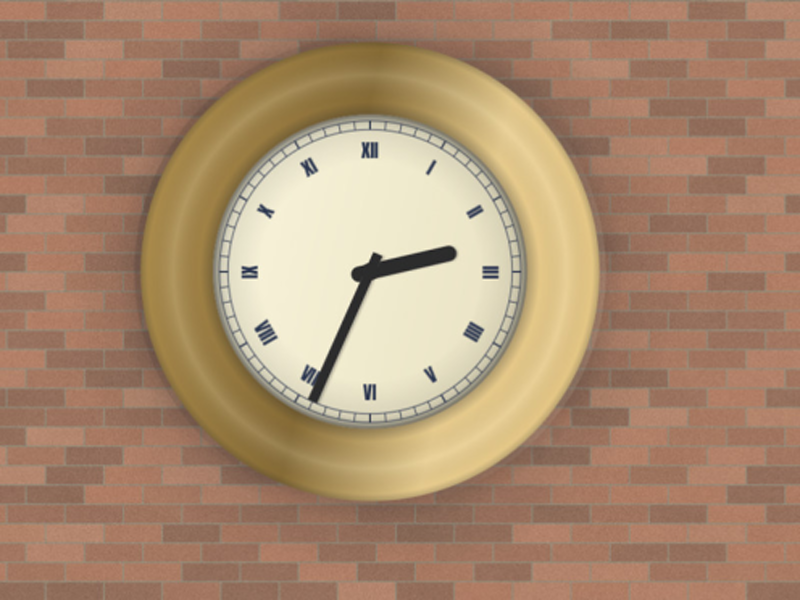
2:34
